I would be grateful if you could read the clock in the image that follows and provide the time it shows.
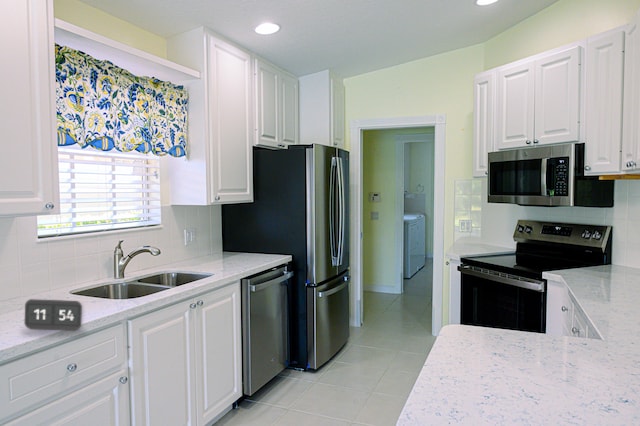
11:54
